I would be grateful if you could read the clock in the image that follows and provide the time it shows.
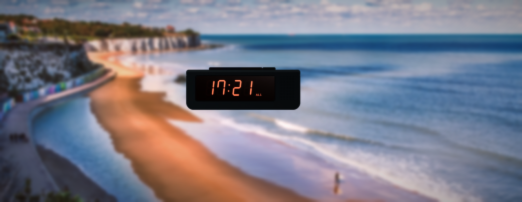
17:21
